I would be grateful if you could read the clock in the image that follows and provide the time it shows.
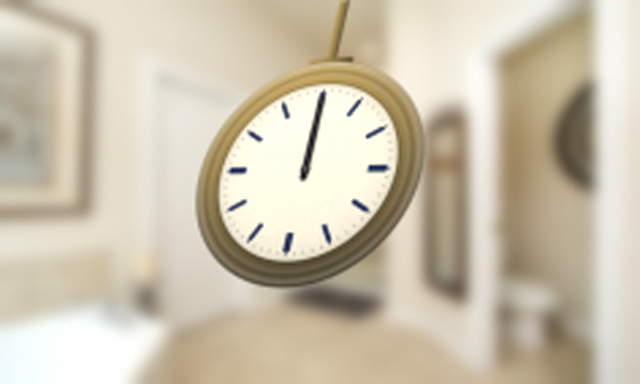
12:00
